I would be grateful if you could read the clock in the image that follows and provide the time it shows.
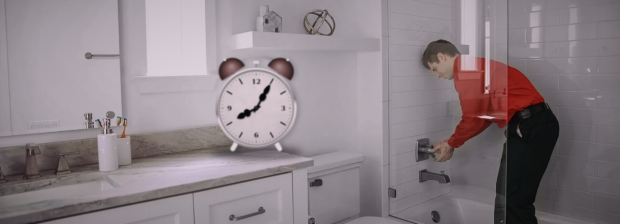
8:05
